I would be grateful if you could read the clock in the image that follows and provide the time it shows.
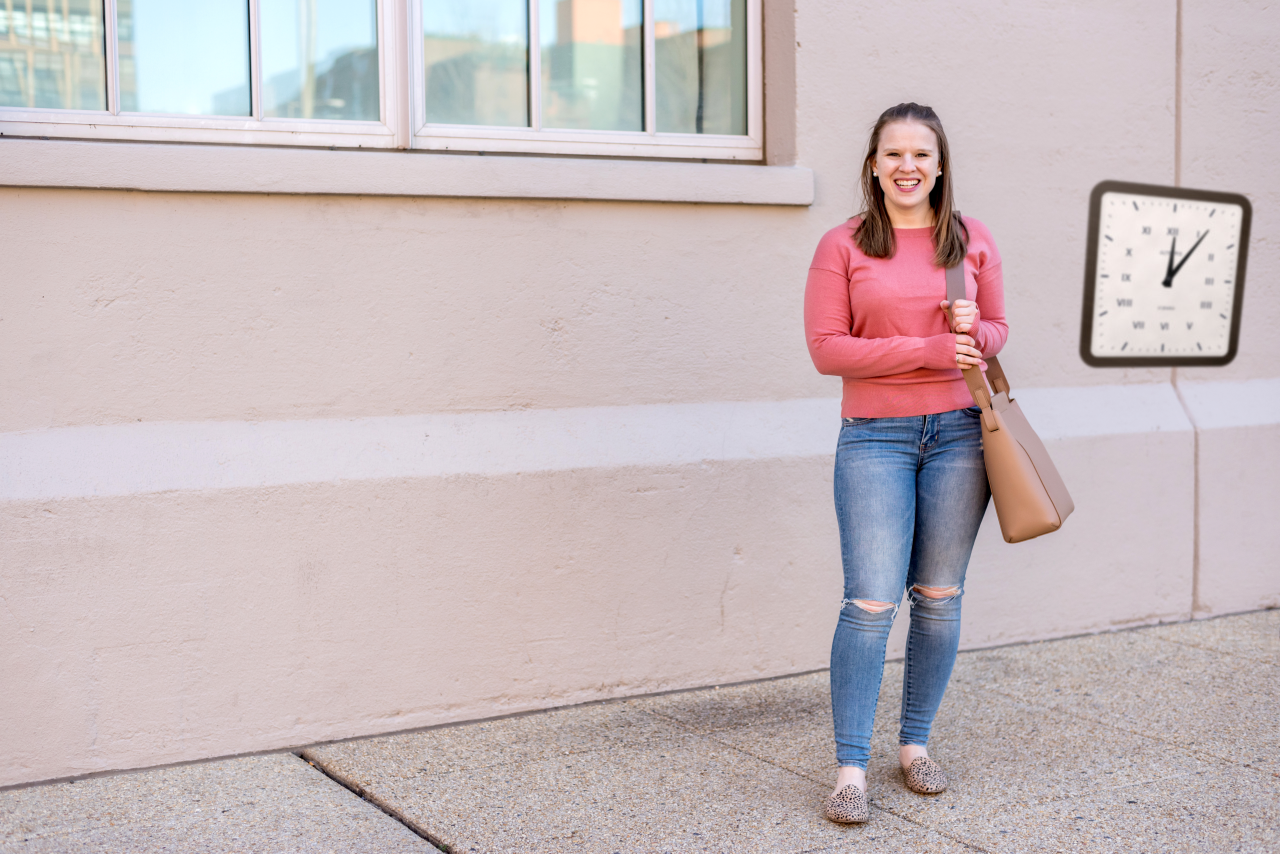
12:06
